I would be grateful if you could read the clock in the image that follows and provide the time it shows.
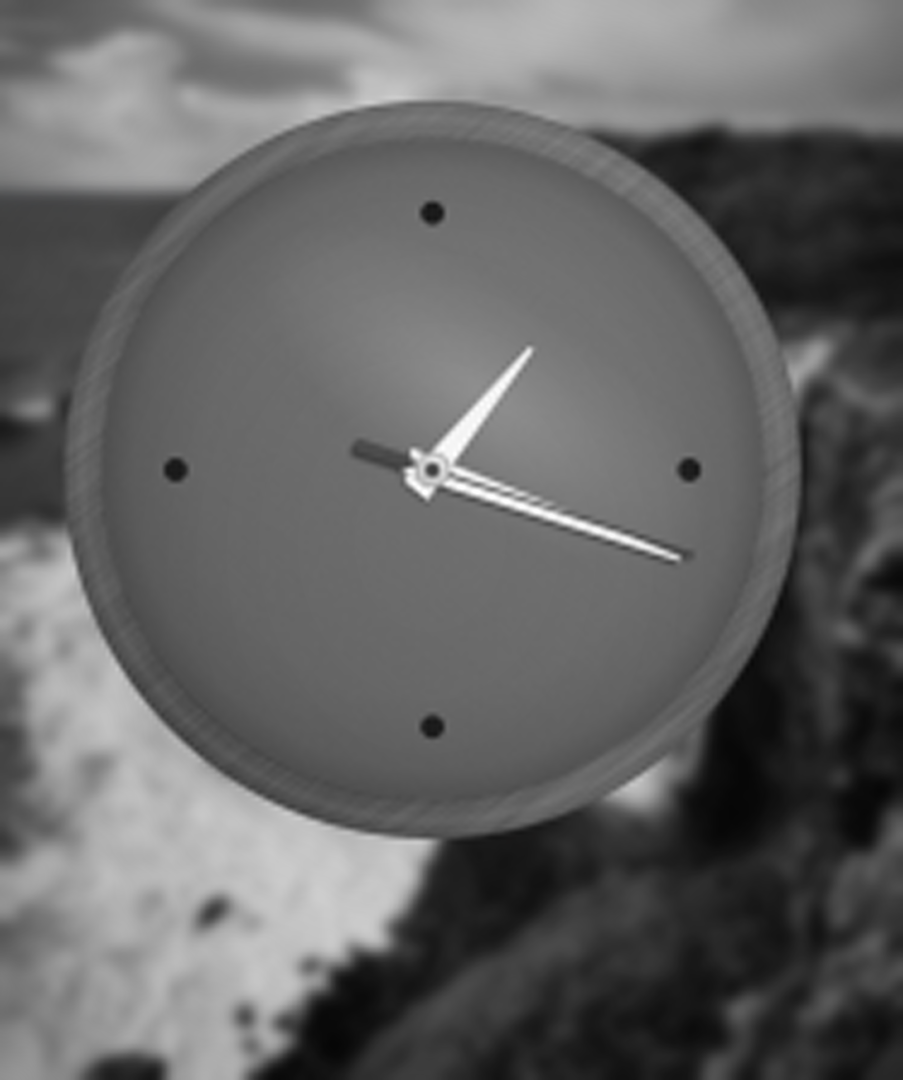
1:18:18
